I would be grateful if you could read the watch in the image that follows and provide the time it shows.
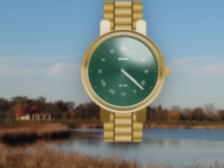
4:22
